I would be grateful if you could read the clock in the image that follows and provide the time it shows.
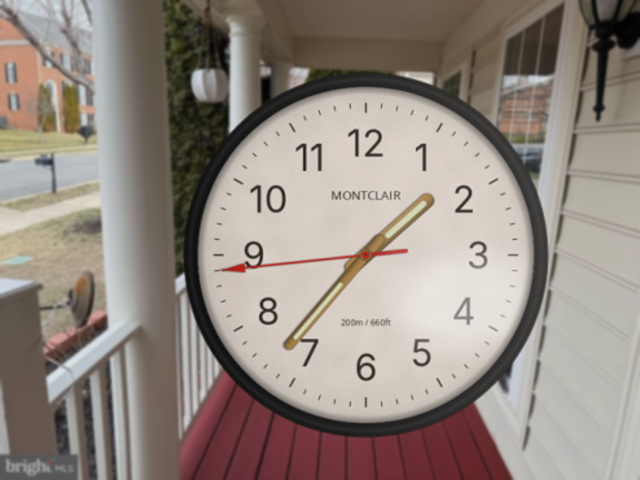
1:36:44
